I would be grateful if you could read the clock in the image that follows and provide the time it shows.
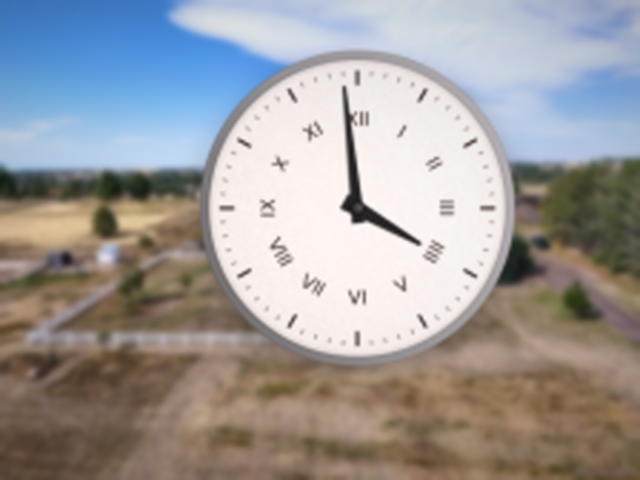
3:59
